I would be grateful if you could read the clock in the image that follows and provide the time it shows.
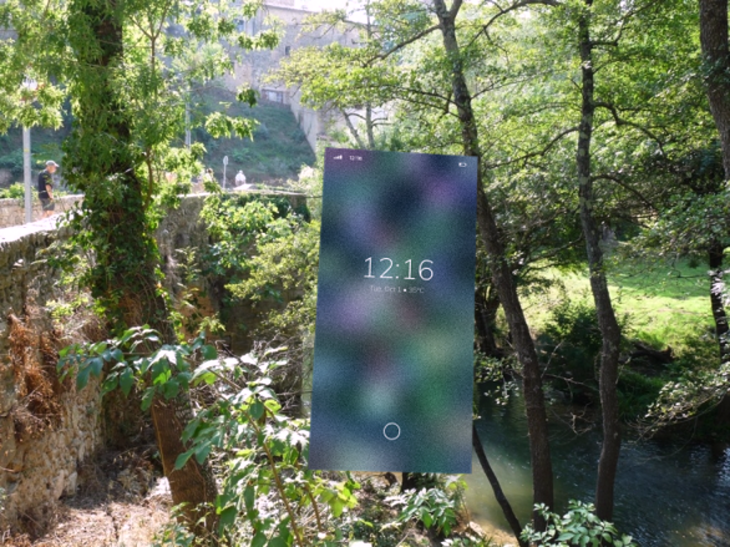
12:16
